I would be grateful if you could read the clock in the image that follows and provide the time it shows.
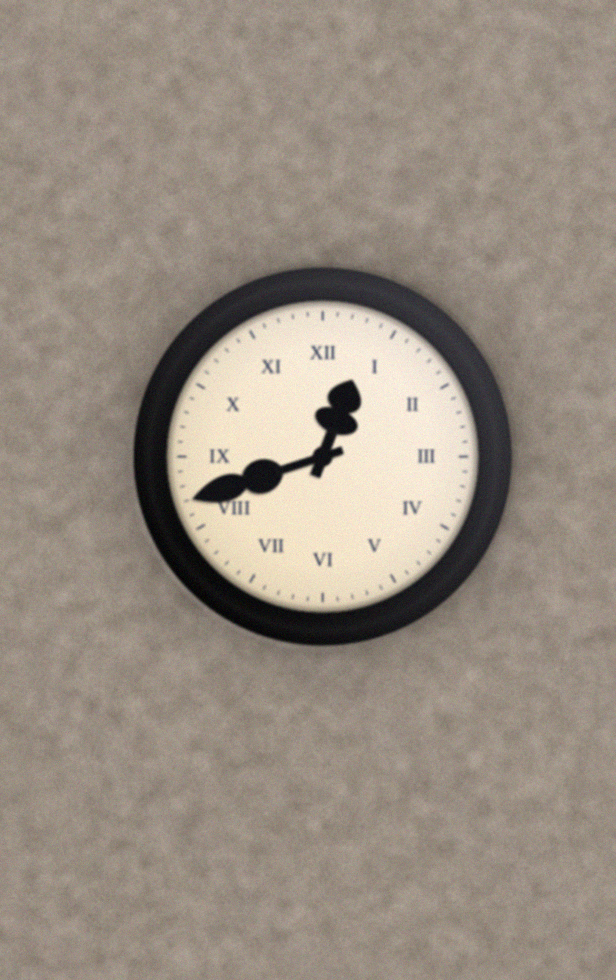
12:42
